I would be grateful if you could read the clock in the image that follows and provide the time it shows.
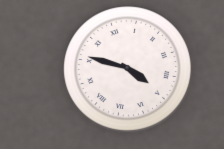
4:51
